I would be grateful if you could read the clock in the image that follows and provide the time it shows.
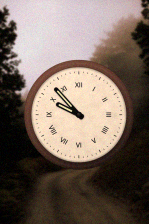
9:53
